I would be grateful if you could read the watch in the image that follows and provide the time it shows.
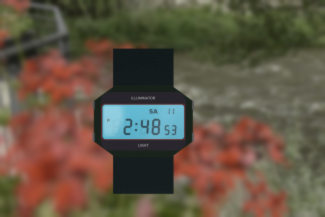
2:48:53
